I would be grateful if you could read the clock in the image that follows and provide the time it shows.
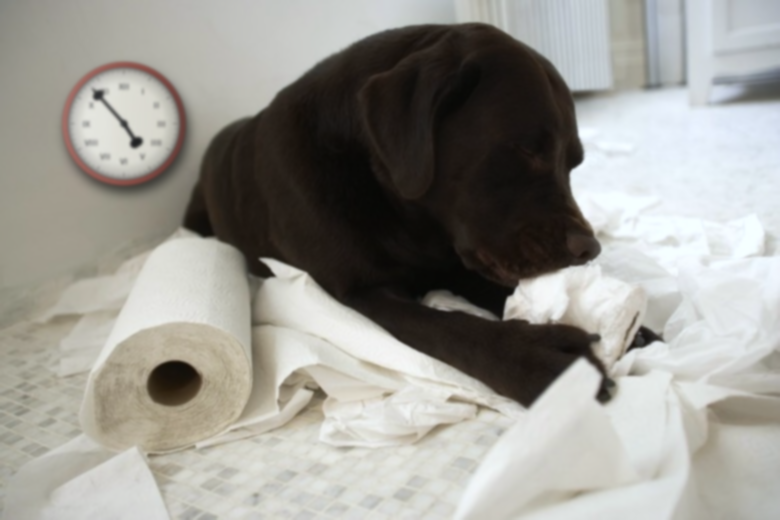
4:53
